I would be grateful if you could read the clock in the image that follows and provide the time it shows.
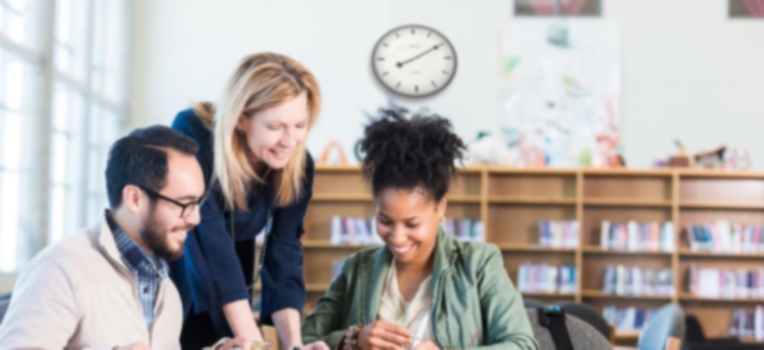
8:10
